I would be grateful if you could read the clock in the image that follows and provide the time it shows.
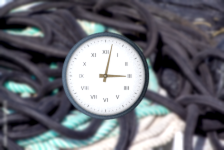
3:02
